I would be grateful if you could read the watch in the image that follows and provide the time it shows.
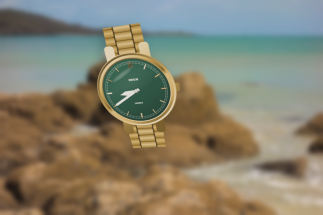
8:40
